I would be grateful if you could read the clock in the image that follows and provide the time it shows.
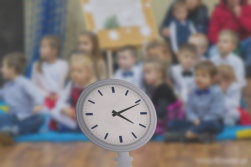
4:11
